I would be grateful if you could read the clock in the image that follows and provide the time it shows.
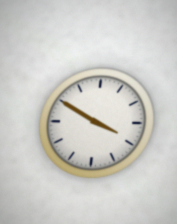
3:50
